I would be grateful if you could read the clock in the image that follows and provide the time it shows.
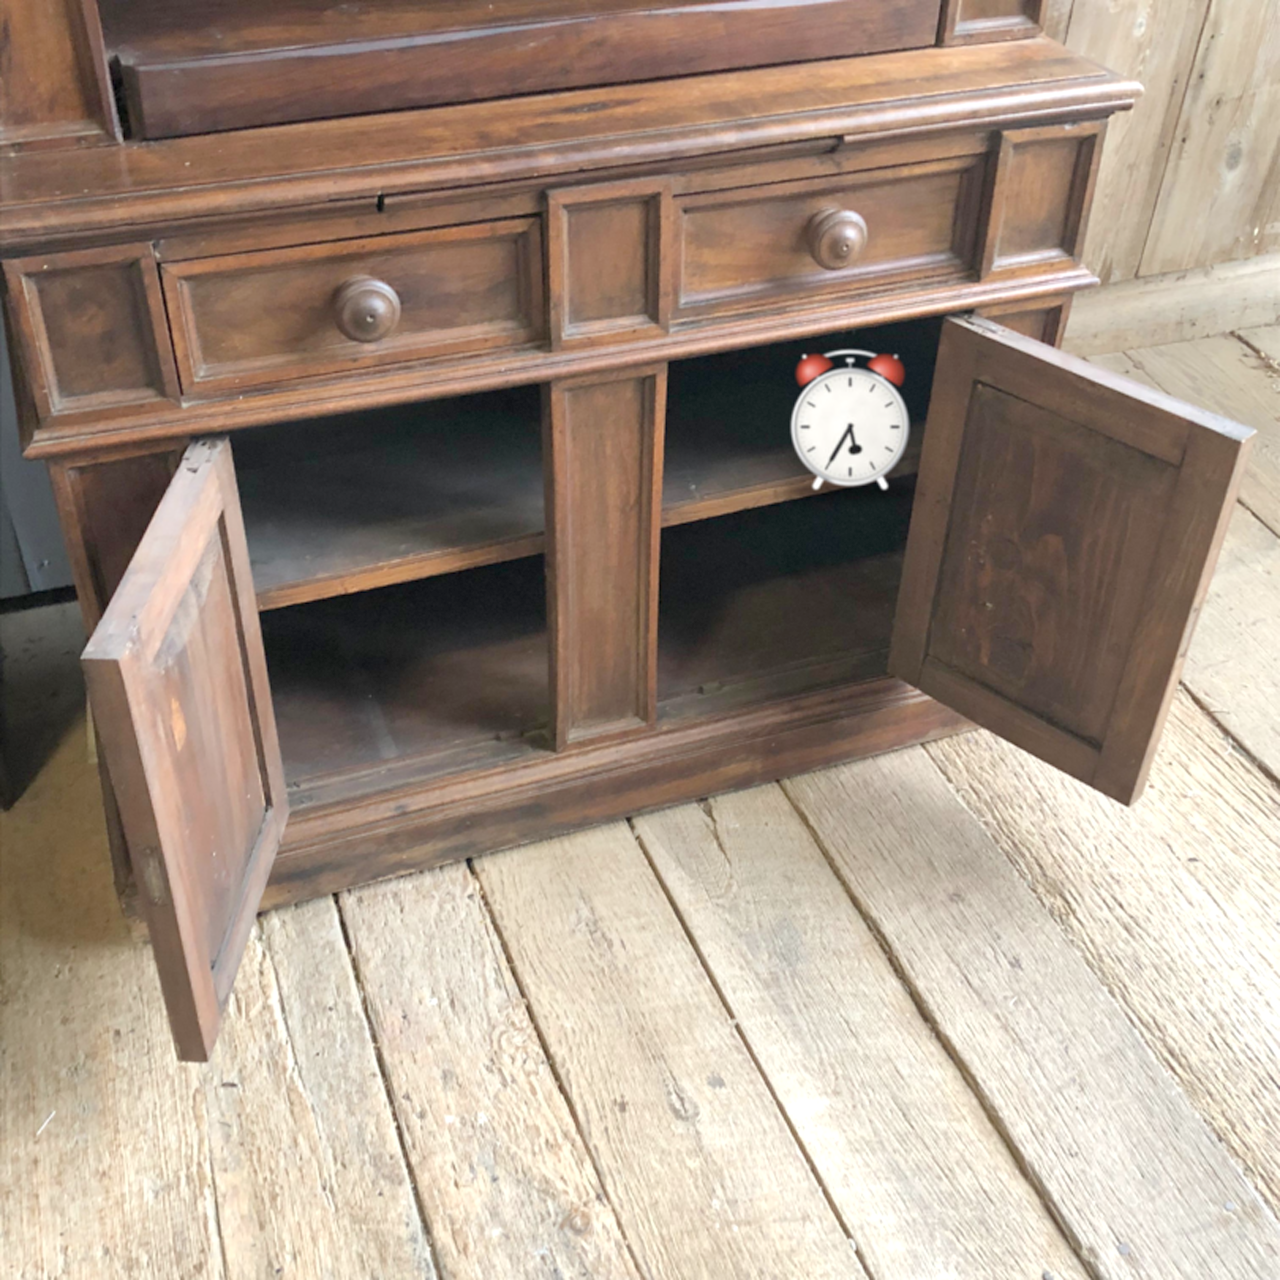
5:35
